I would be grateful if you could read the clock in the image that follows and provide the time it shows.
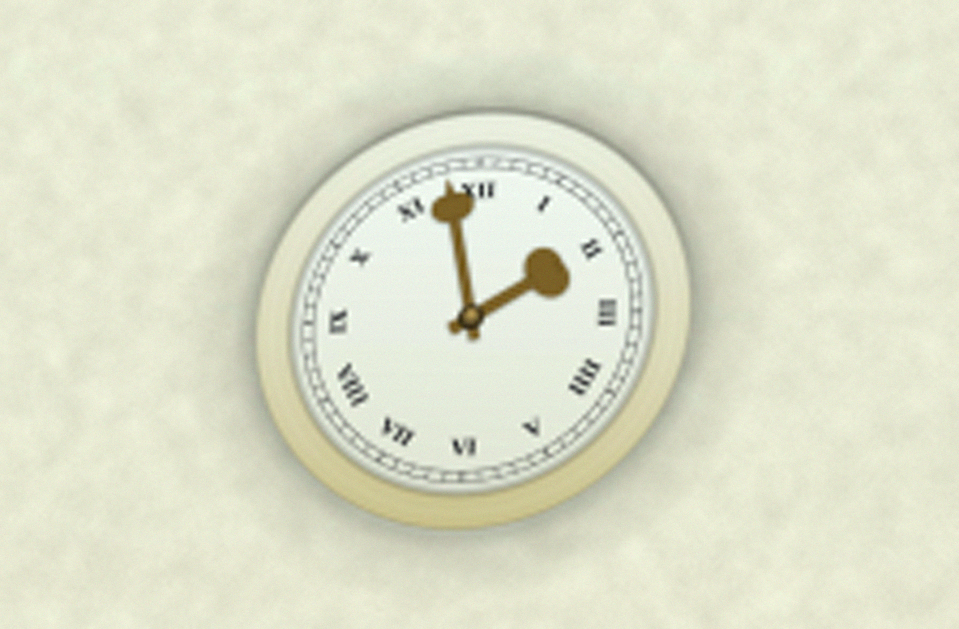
1:58
